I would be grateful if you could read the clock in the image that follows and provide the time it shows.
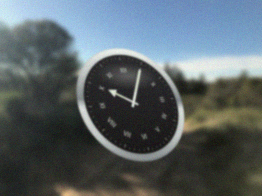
10:05
